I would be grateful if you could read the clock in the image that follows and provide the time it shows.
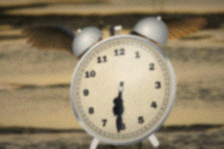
6:31
